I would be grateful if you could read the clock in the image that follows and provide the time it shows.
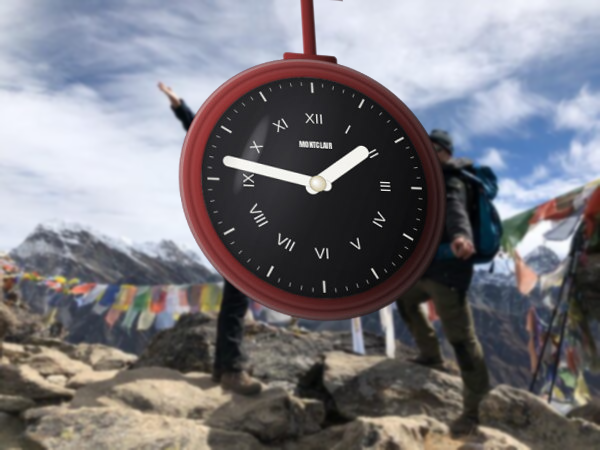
1:47
